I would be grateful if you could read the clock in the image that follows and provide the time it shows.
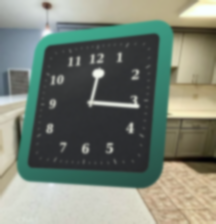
12:16
